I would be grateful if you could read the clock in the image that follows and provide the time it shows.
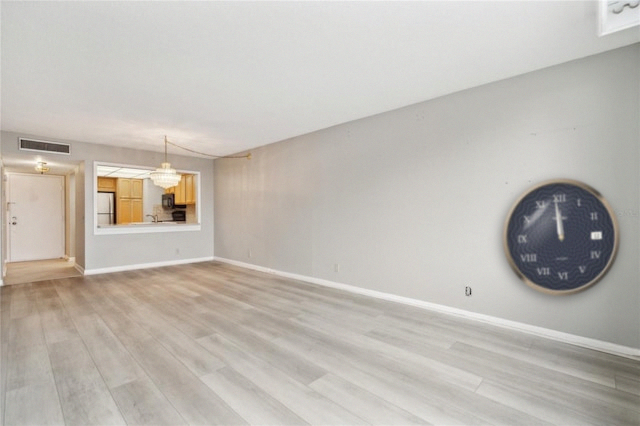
11:59
